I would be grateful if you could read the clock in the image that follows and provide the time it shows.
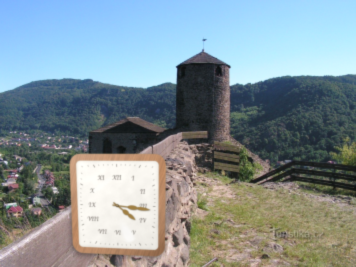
4:16
